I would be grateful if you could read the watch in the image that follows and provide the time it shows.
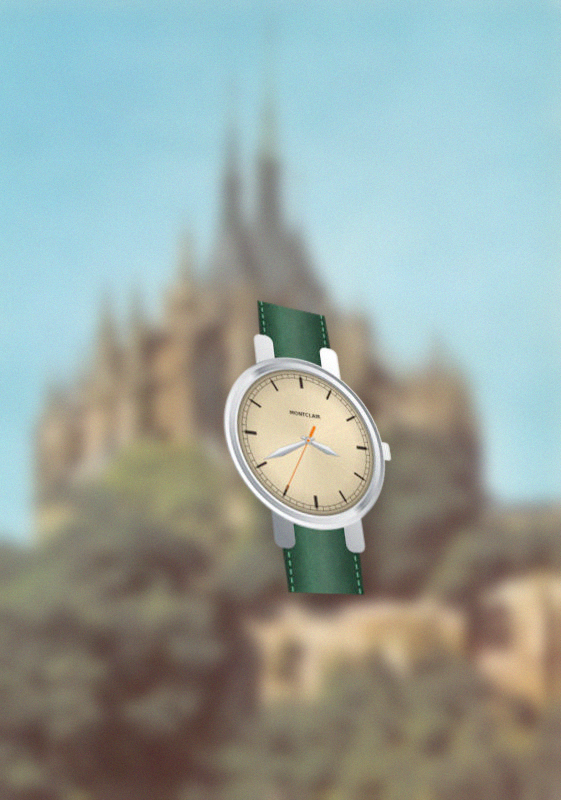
3:40:35
